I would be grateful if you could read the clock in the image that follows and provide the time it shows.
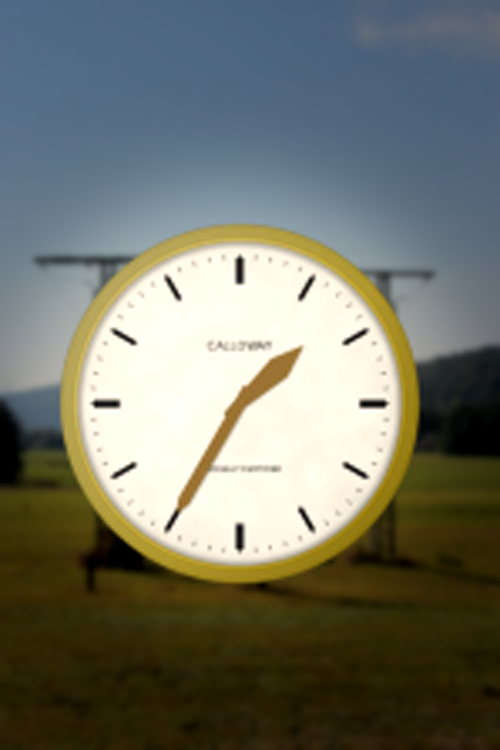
1:35
